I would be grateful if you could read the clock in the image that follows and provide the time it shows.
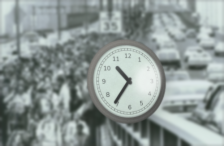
10:36
